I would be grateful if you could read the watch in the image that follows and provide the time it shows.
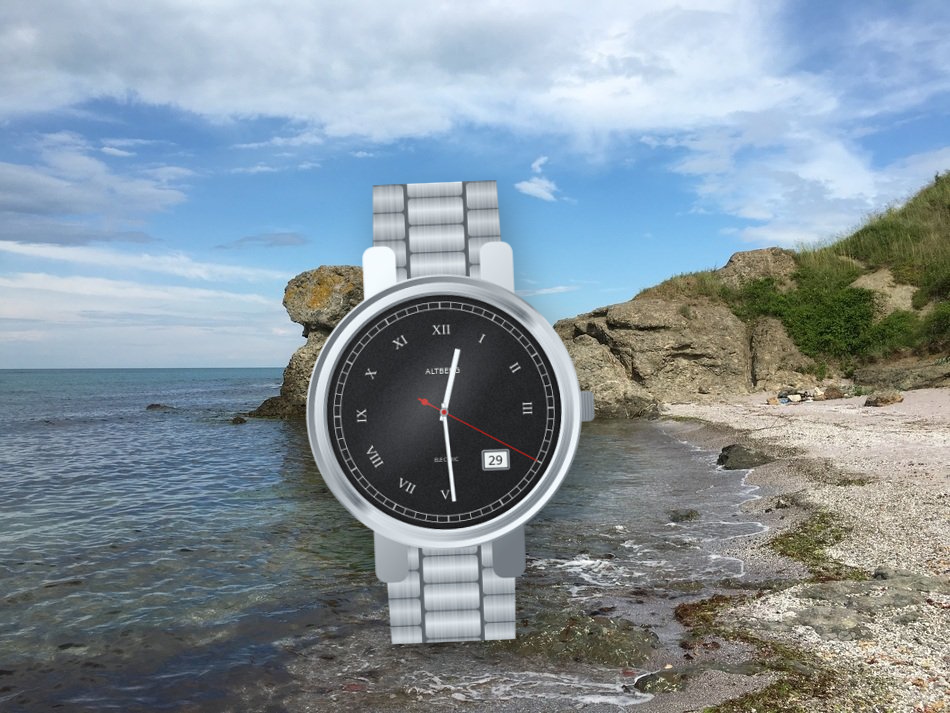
12:29:20
